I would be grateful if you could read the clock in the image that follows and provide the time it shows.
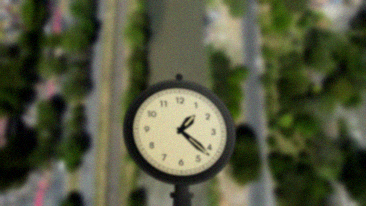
1:22
